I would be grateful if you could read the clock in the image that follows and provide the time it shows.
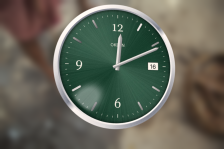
12:11
